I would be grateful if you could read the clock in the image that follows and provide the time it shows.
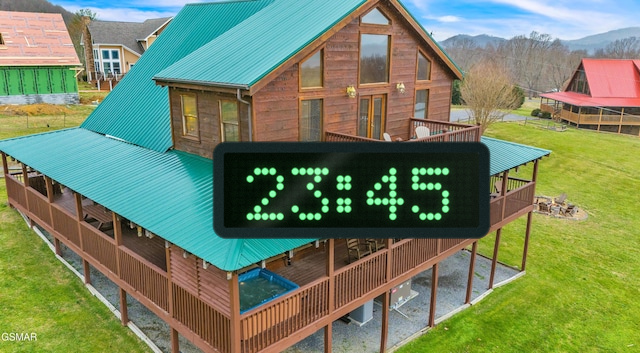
23:45
